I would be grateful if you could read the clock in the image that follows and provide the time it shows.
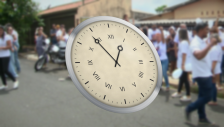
12:54
